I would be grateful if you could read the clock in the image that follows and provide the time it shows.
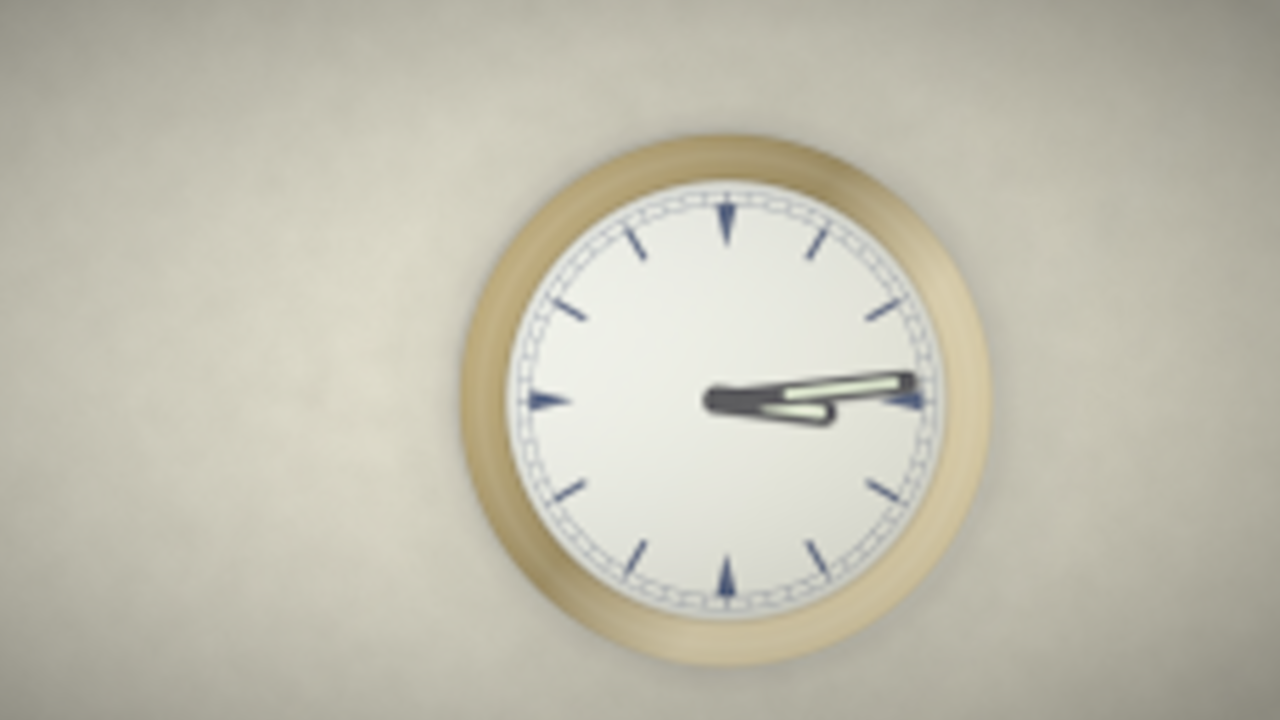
3:14
